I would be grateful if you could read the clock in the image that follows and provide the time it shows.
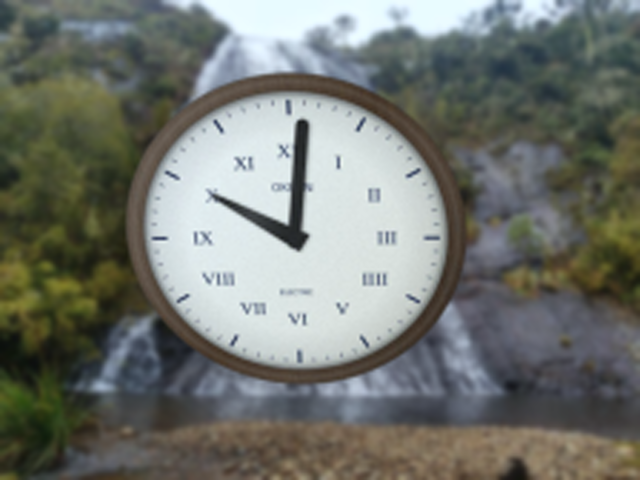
10:01
